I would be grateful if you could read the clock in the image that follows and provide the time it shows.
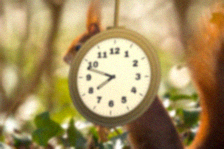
7:48
